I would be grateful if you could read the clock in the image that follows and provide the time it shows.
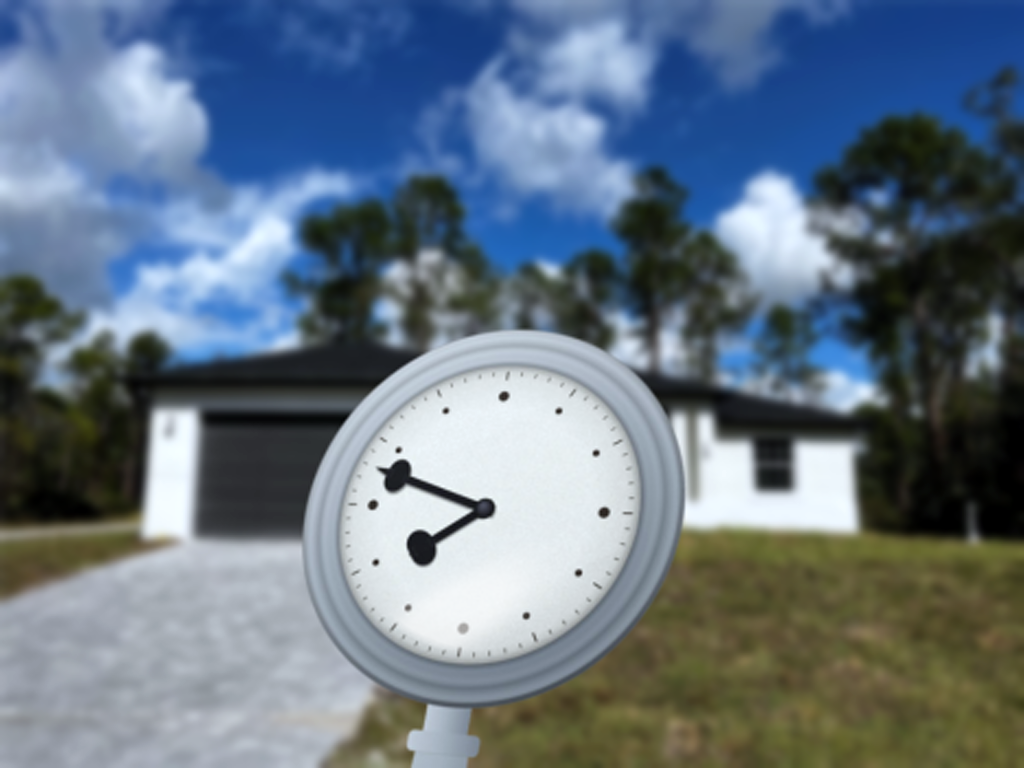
7:48
